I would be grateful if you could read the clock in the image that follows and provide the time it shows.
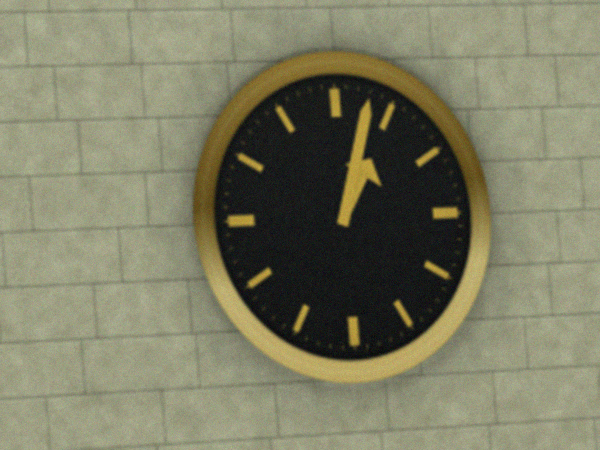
1:03
